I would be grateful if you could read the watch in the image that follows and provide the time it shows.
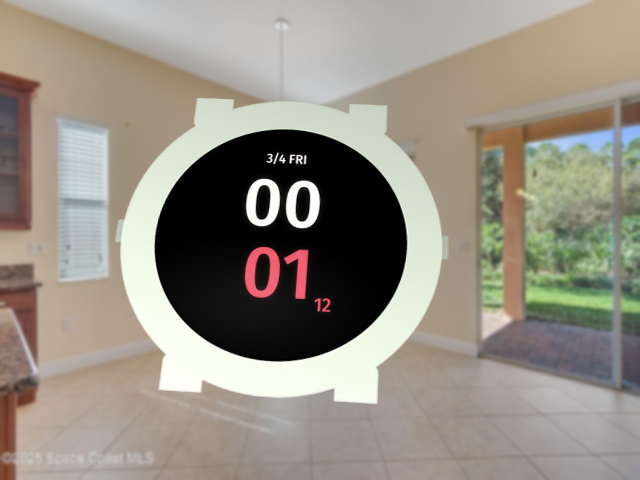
0:01:12
